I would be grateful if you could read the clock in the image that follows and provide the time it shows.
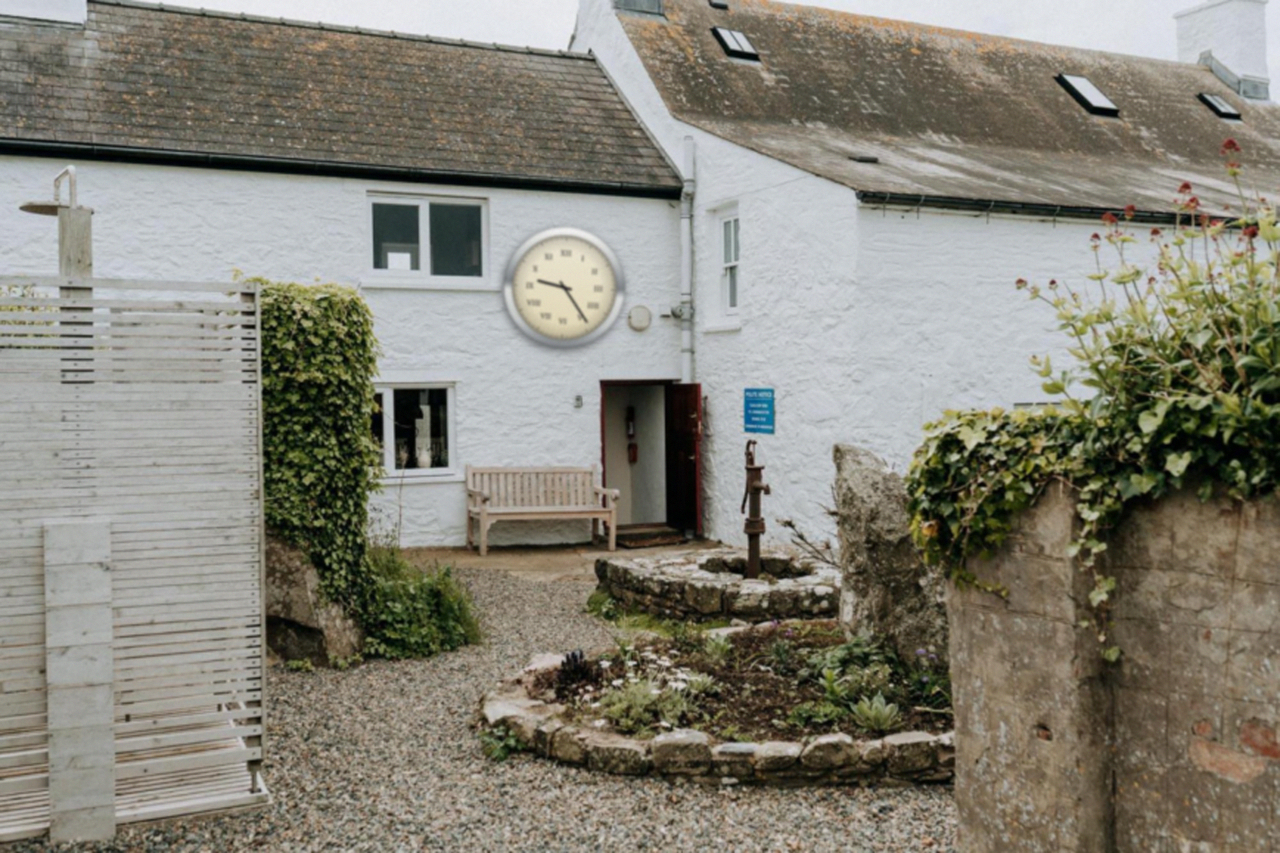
9:24
